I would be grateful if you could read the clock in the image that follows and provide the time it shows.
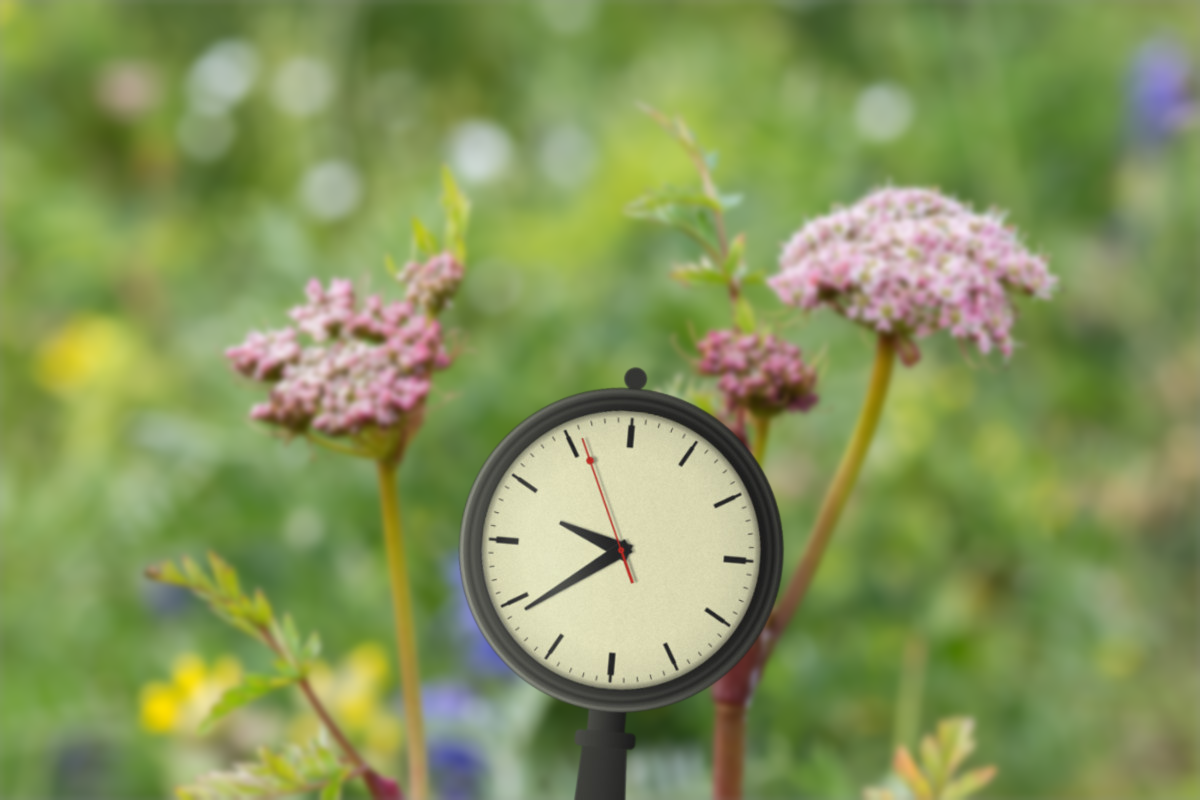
9:38:56
